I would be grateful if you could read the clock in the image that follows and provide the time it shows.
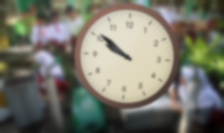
9:51
